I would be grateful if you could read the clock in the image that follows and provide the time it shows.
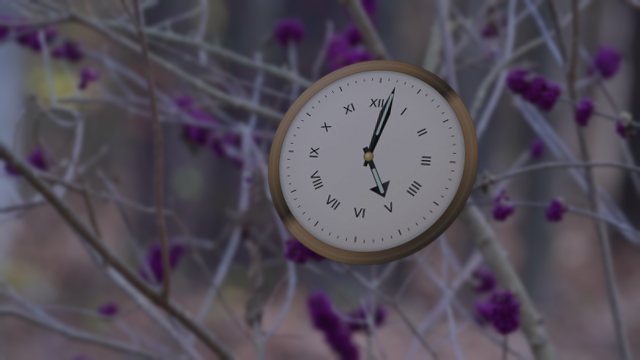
5:02
